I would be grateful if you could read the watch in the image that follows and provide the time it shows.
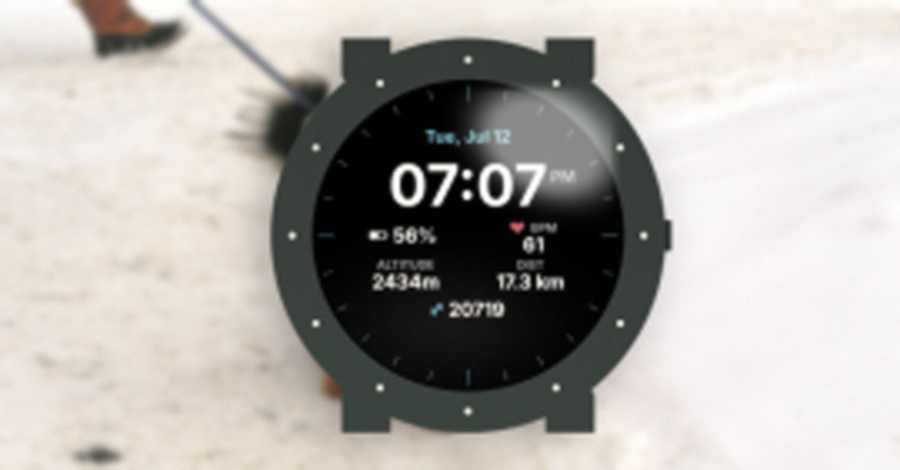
7:07
